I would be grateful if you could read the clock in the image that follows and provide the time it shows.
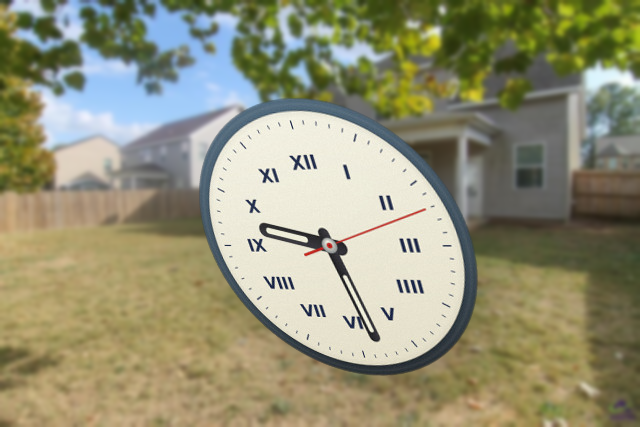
9:28:12
